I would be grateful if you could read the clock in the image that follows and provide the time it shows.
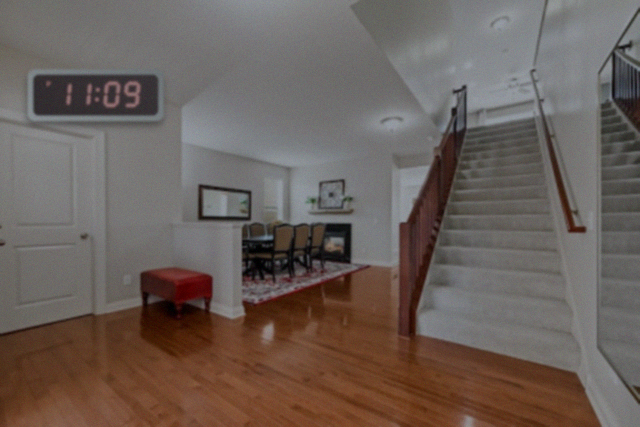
11:09
